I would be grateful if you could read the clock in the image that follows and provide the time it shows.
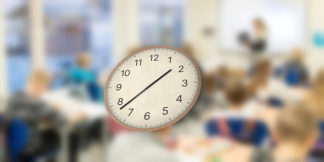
1:38
